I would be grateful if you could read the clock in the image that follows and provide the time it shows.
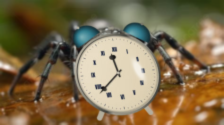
11:38
